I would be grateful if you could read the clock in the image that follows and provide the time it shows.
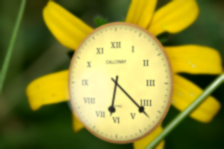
6:22
